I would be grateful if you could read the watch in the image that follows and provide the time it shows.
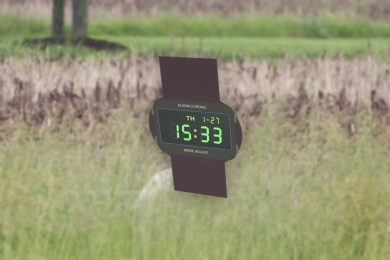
15:33
